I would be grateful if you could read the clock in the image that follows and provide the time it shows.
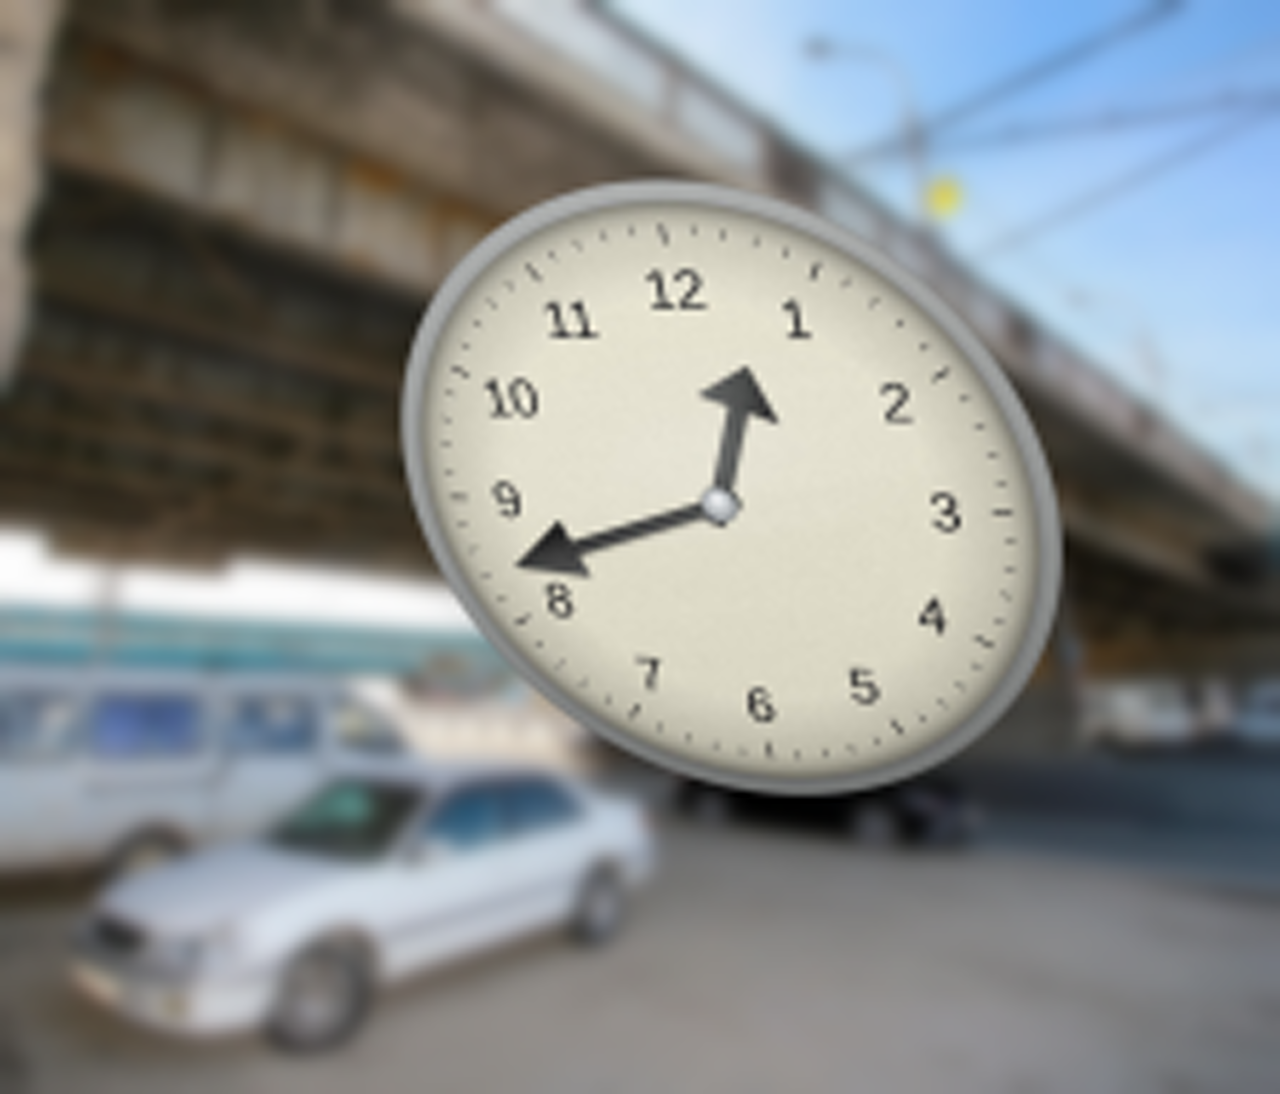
12:42
